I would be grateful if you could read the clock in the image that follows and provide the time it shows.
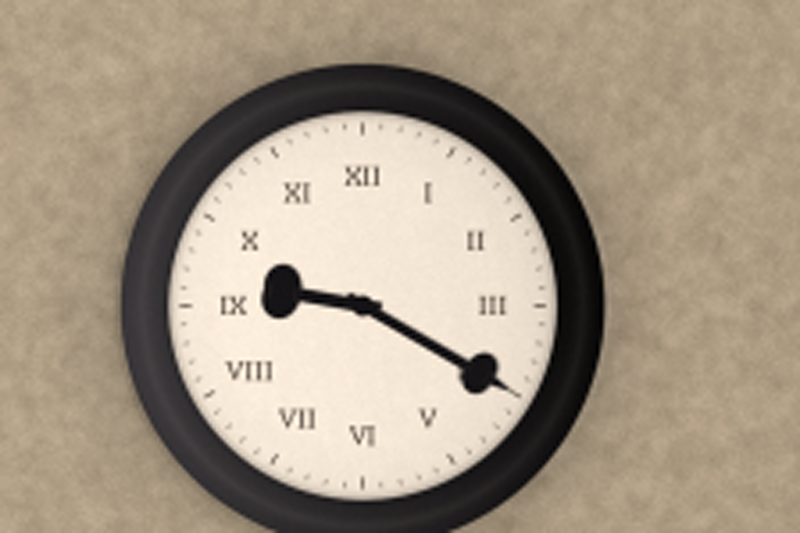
9:20
